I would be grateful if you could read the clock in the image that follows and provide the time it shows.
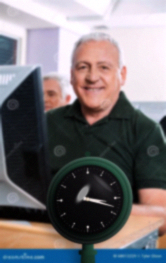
3:18
